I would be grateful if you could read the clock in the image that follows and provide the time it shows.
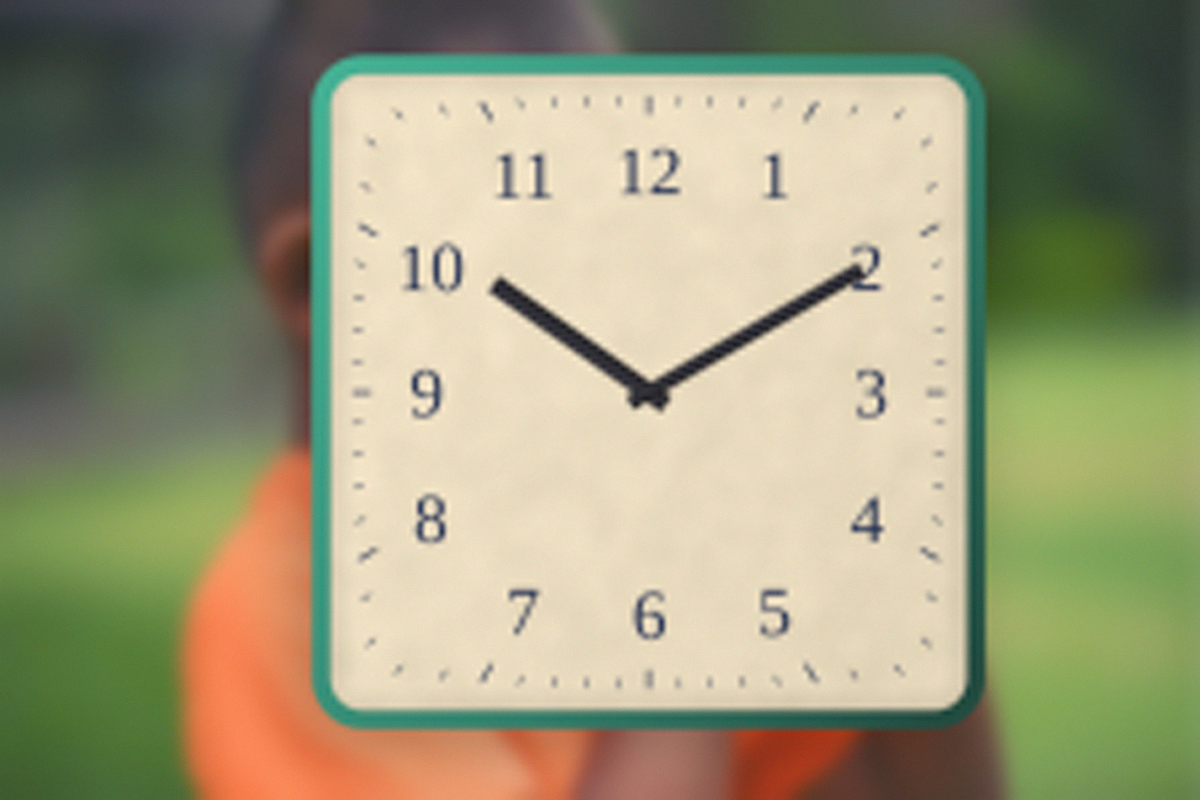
10:10
